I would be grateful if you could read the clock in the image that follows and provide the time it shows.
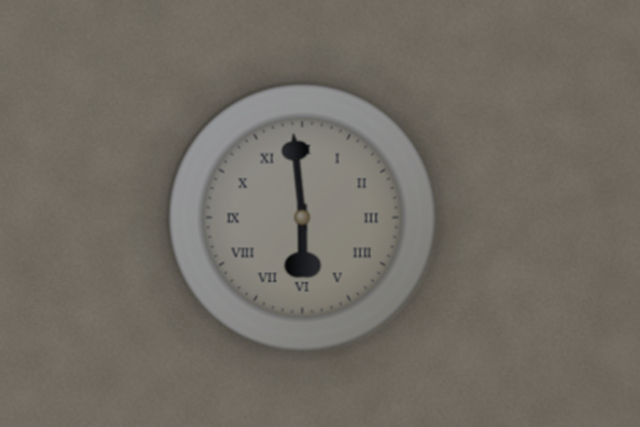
5:59
